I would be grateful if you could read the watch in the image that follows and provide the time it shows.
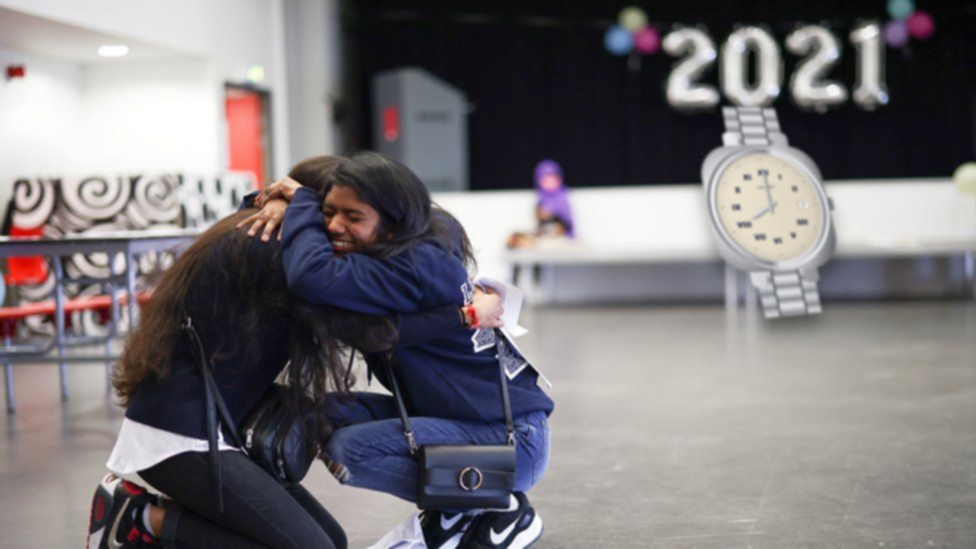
8:00
